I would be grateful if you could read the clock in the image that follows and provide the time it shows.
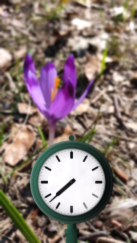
7:38
